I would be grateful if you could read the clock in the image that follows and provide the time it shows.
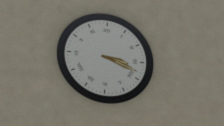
3:18
